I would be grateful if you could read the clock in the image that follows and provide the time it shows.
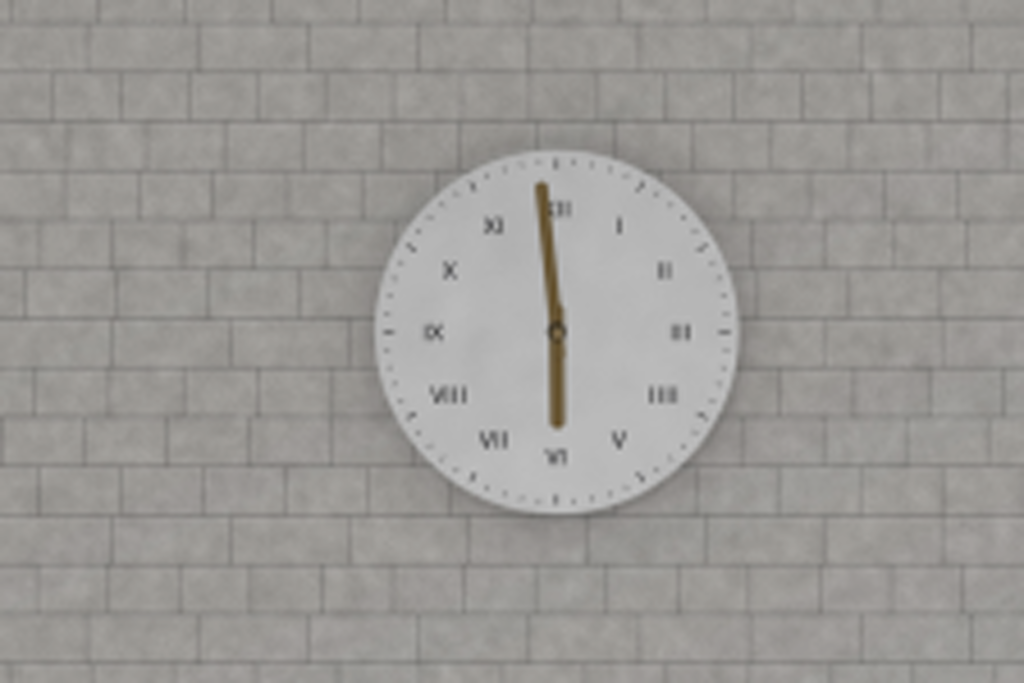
5:59
